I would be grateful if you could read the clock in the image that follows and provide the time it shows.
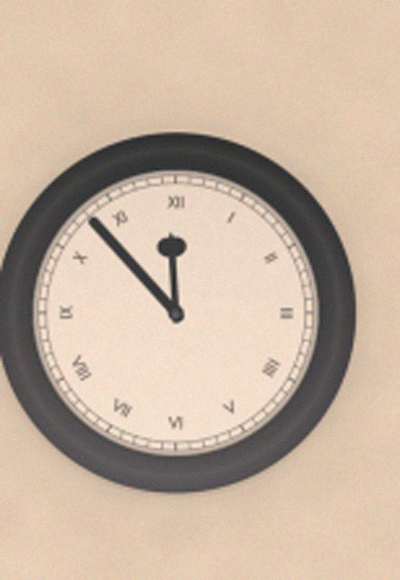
11:53
